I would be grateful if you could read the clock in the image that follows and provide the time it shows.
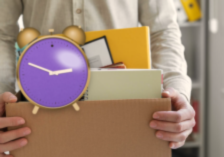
2:49
